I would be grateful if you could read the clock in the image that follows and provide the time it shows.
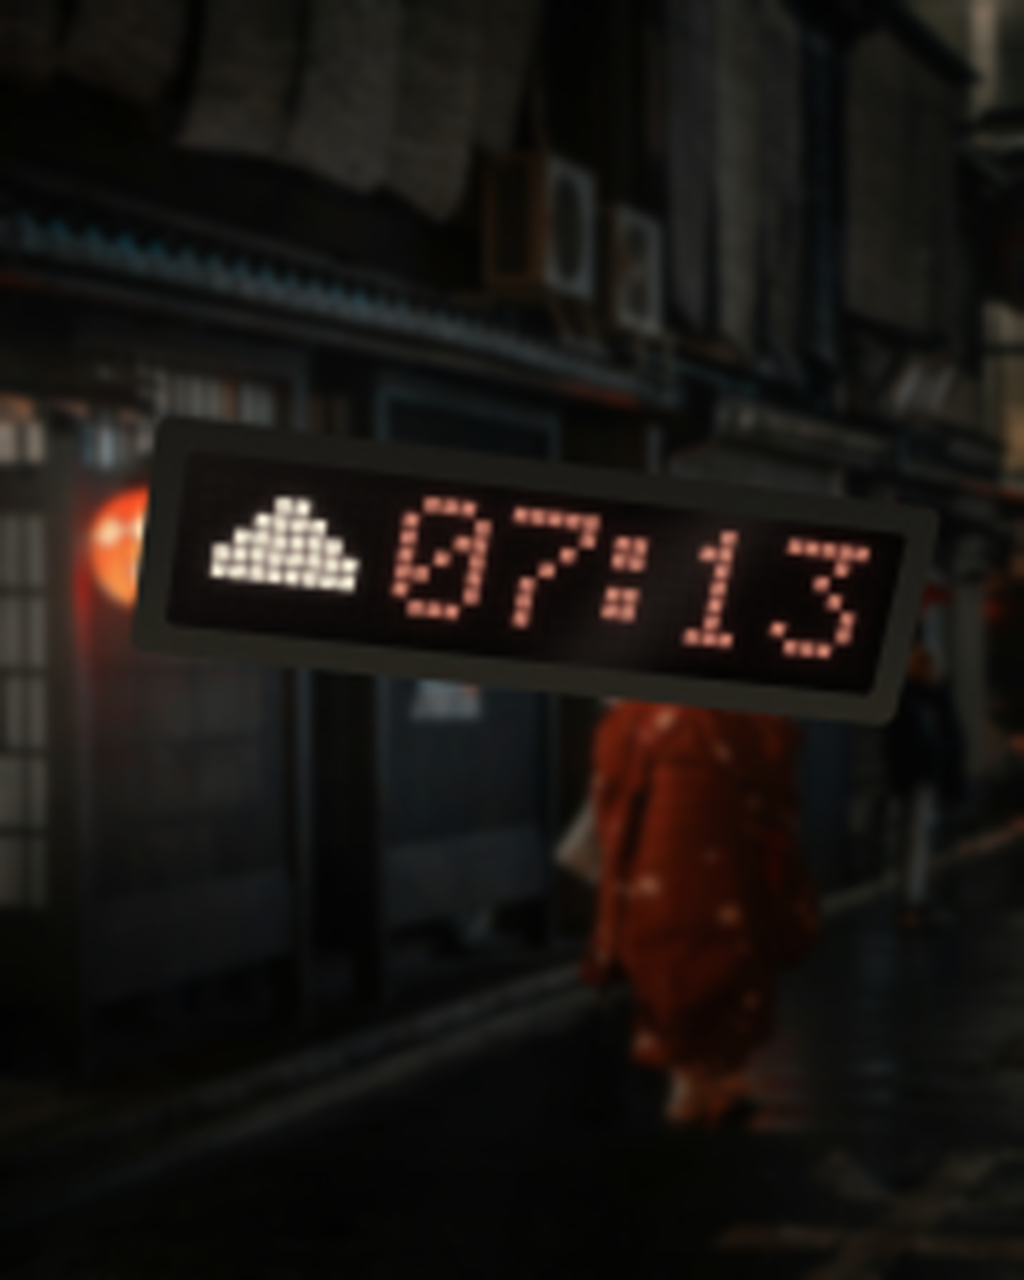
7:13
